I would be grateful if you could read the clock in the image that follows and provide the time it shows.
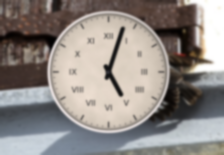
5:03
